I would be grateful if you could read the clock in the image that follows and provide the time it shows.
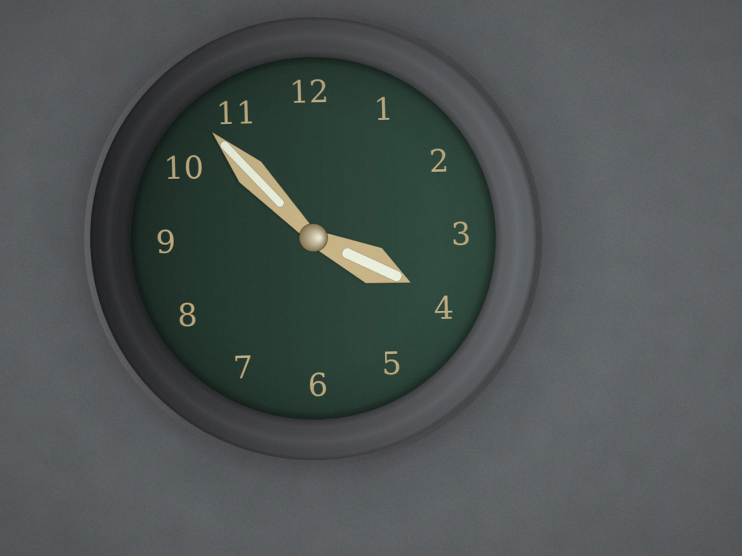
3:53
